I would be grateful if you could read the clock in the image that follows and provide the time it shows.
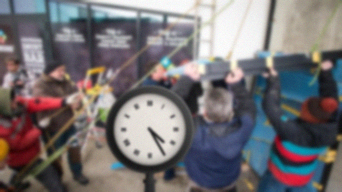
4:25
